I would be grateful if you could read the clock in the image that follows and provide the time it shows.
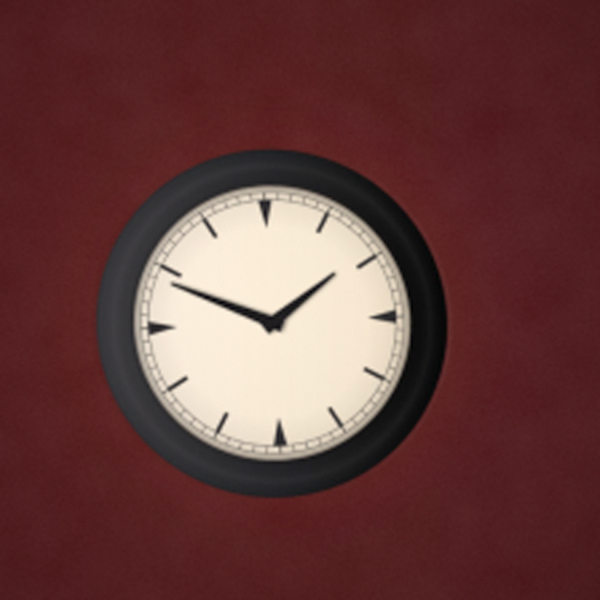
1:49
